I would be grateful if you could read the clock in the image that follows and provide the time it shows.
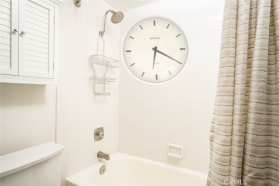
6:20
